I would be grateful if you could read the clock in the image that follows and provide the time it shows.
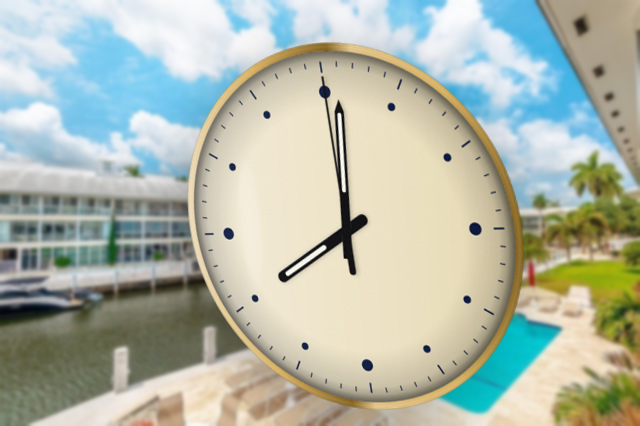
8:01:00
